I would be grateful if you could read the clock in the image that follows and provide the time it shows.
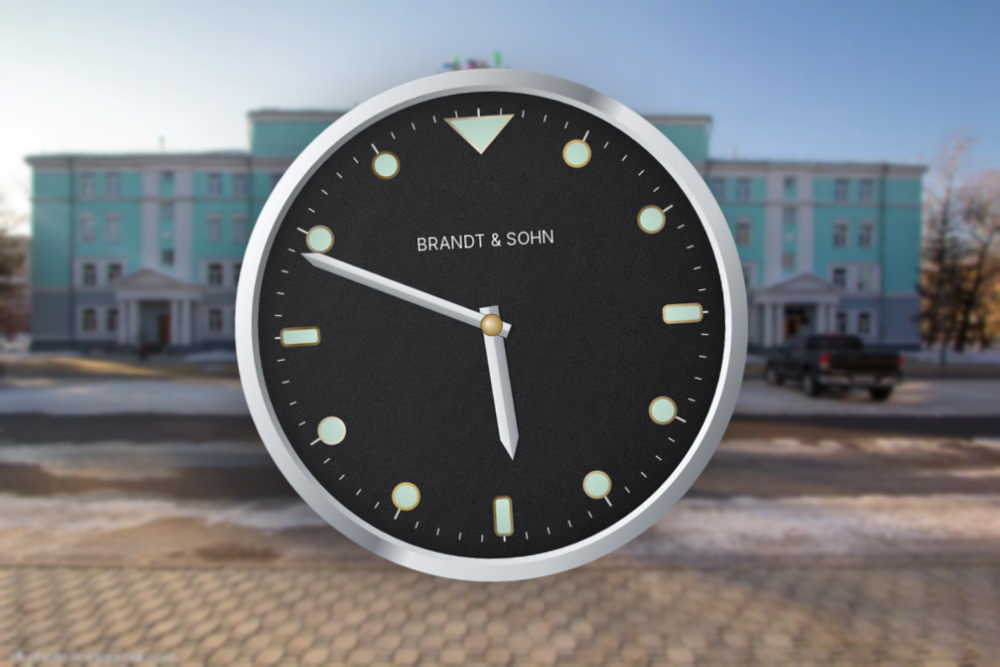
5:49
